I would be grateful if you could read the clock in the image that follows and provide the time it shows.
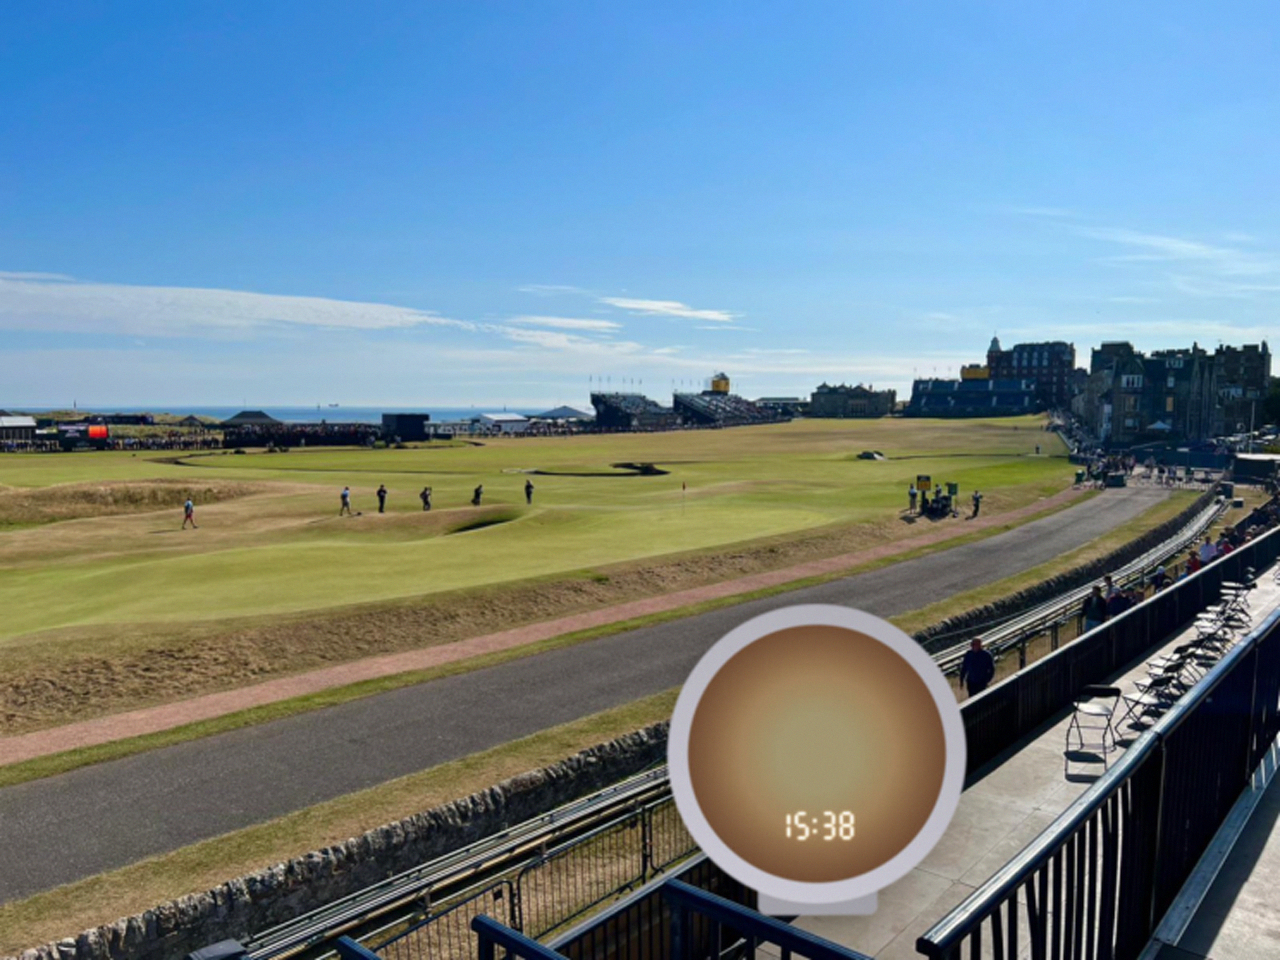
15:38
